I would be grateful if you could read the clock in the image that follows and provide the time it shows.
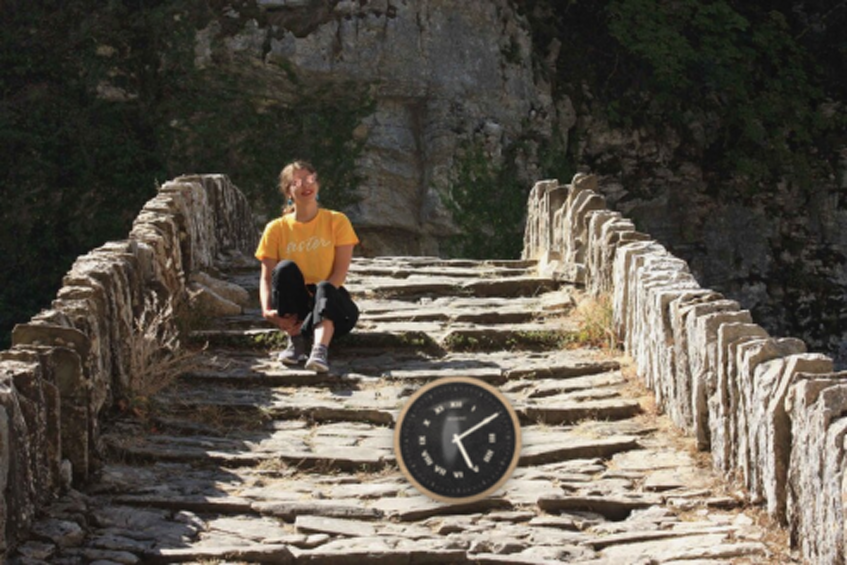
5:10
